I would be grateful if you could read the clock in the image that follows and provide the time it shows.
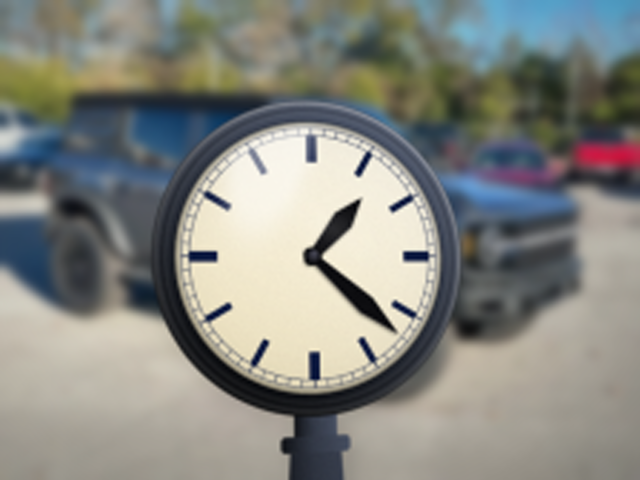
1:22
